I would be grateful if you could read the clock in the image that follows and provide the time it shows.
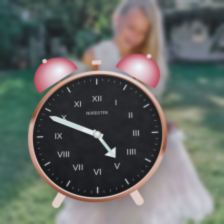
4:49
